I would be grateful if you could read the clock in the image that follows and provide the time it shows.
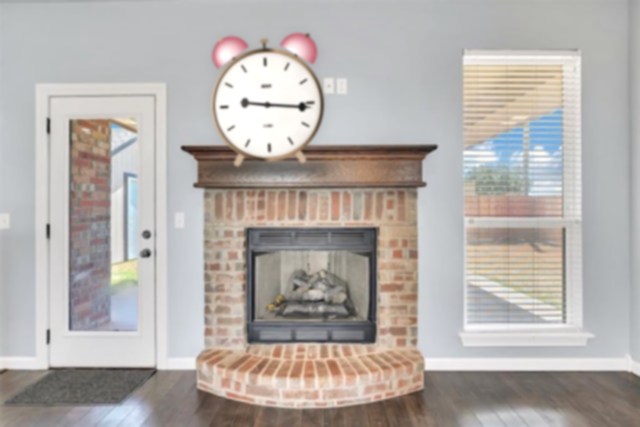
9:16
